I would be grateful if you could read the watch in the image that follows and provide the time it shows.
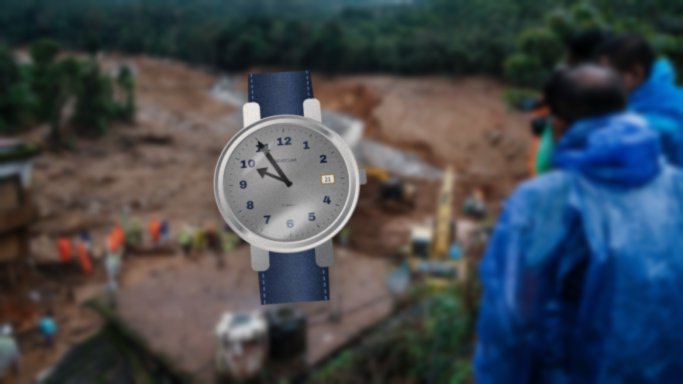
9:55
